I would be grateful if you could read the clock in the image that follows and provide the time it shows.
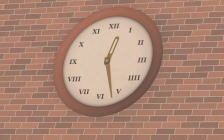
12:27
